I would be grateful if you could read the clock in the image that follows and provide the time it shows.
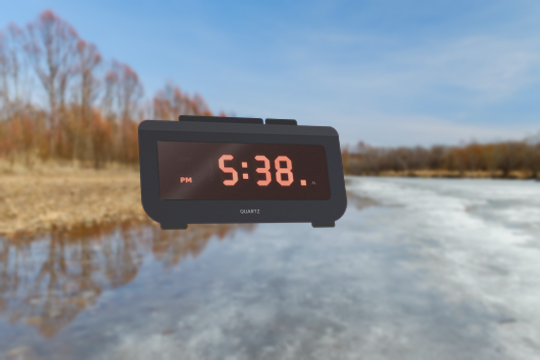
5:38
